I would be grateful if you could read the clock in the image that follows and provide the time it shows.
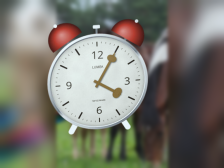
4:05
